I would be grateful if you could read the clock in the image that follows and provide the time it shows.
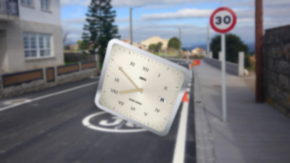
7:50
